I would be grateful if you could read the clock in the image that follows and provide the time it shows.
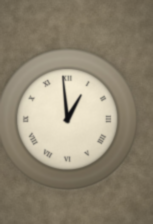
12:59
